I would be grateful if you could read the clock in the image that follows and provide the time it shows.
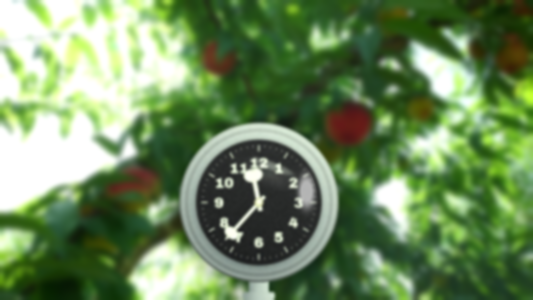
11:37
